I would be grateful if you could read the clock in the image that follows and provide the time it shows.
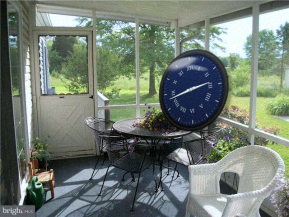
2:43
